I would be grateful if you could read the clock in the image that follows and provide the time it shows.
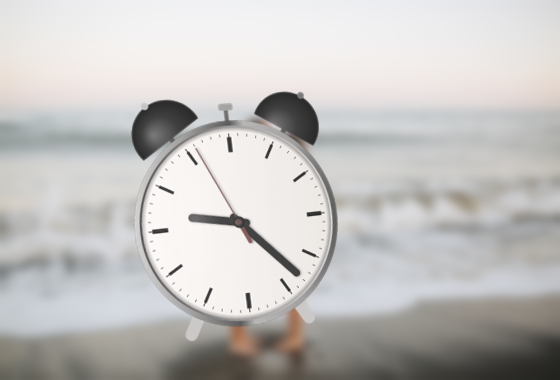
9:22:56
